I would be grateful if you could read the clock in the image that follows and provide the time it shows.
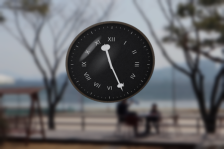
11:26
